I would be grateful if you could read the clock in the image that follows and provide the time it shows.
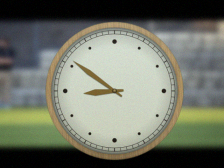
8:51
